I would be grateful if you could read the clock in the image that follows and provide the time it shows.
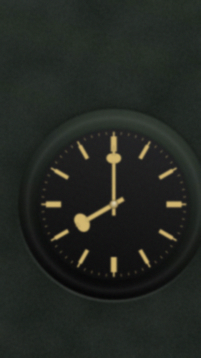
8:00
